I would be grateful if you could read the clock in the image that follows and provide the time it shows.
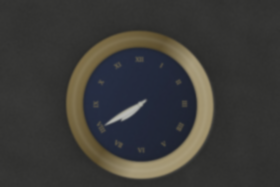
7:40
